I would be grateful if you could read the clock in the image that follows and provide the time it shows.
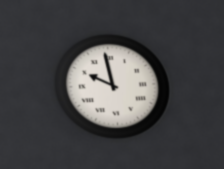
9:59
